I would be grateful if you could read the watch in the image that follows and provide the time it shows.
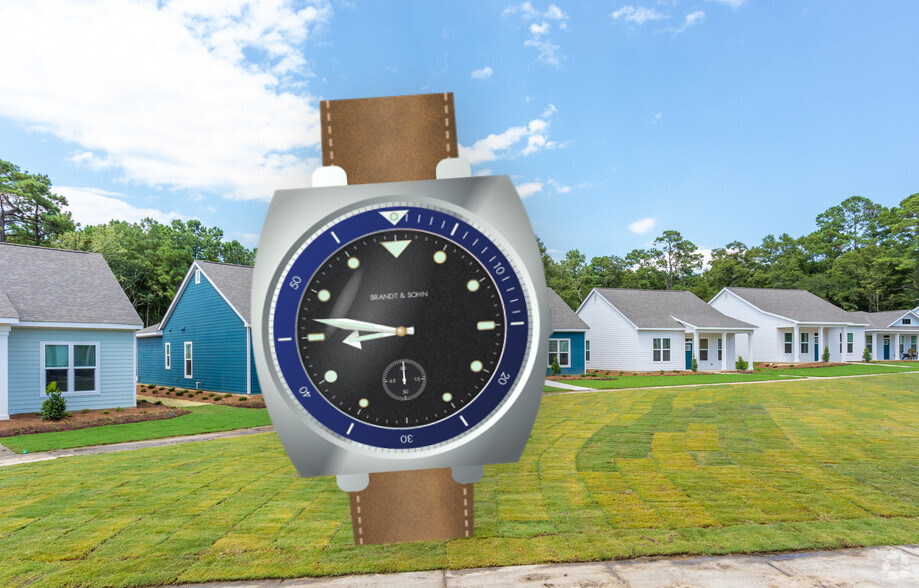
8:47
